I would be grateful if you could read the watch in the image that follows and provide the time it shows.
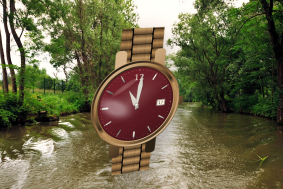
11:01
